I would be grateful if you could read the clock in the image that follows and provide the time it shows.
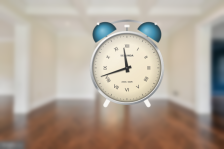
11:42
